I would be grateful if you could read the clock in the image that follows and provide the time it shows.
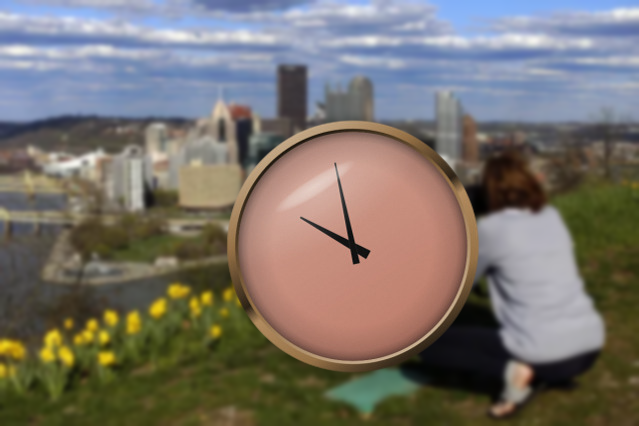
9:58
